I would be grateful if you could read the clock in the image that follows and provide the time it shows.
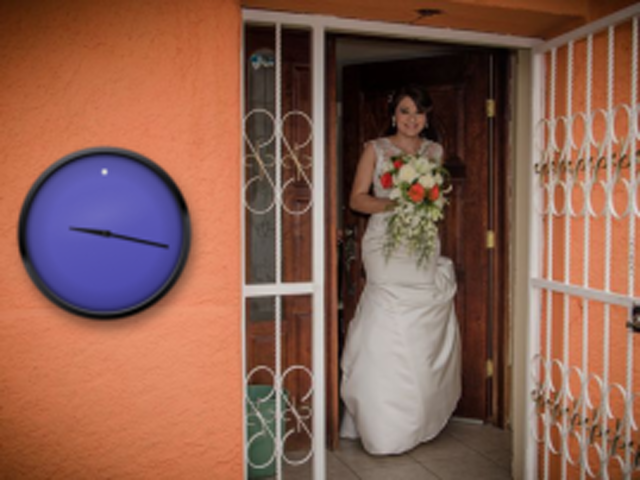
9:17
